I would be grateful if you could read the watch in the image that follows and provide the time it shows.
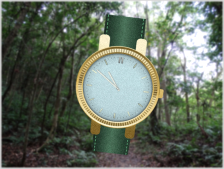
10:51
